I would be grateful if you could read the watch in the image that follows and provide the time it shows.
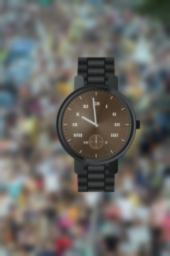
9:59
